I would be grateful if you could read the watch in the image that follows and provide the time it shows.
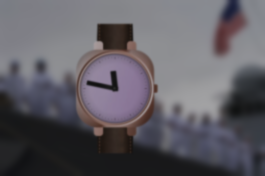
11:47
